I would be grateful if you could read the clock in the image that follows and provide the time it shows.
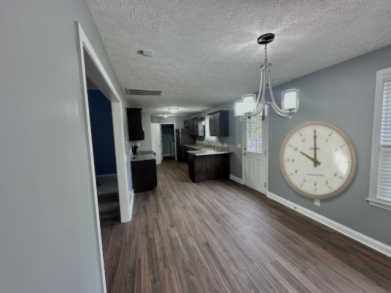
10:00
